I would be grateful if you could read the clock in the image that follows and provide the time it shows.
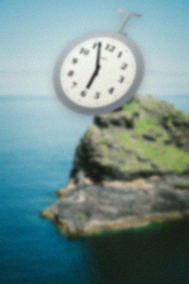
5:56
